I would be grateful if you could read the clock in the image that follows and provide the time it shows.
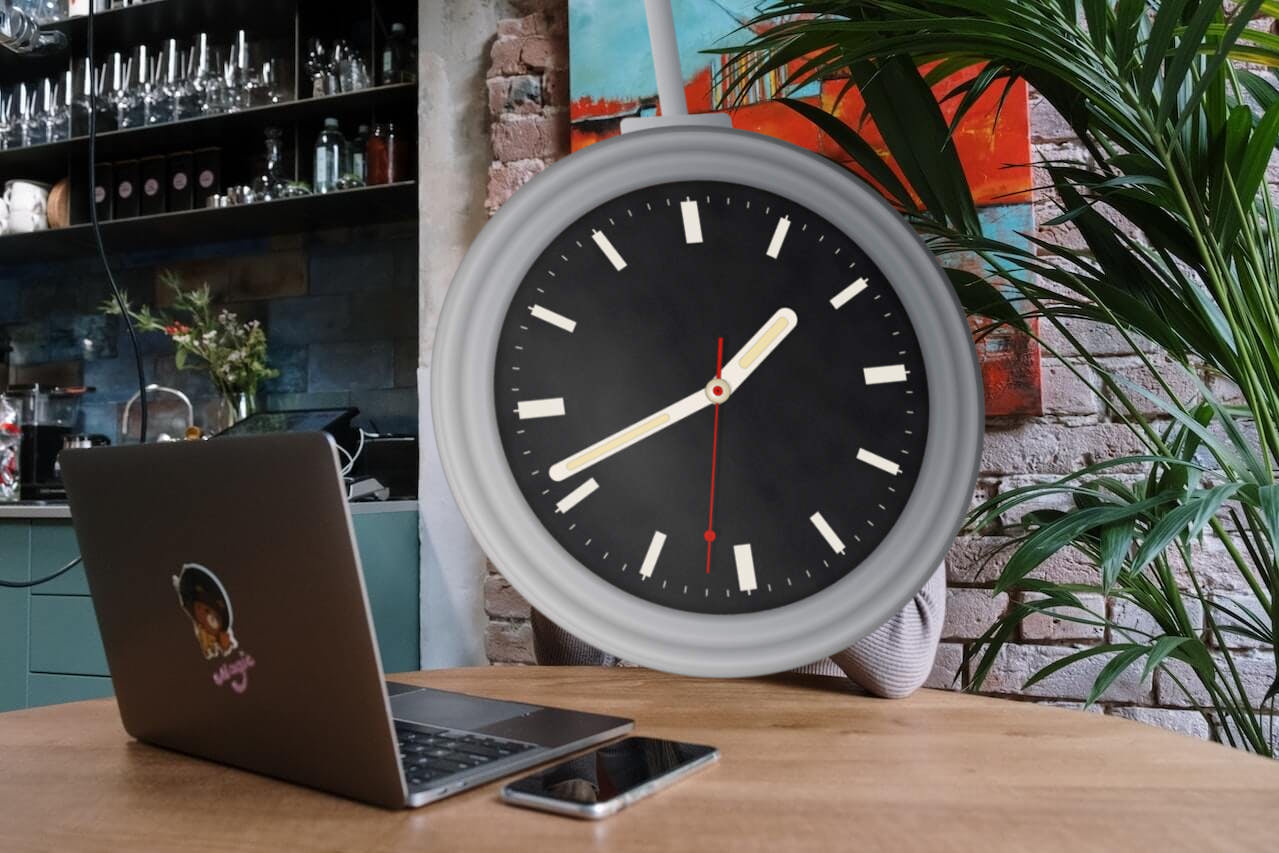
1:41:32
